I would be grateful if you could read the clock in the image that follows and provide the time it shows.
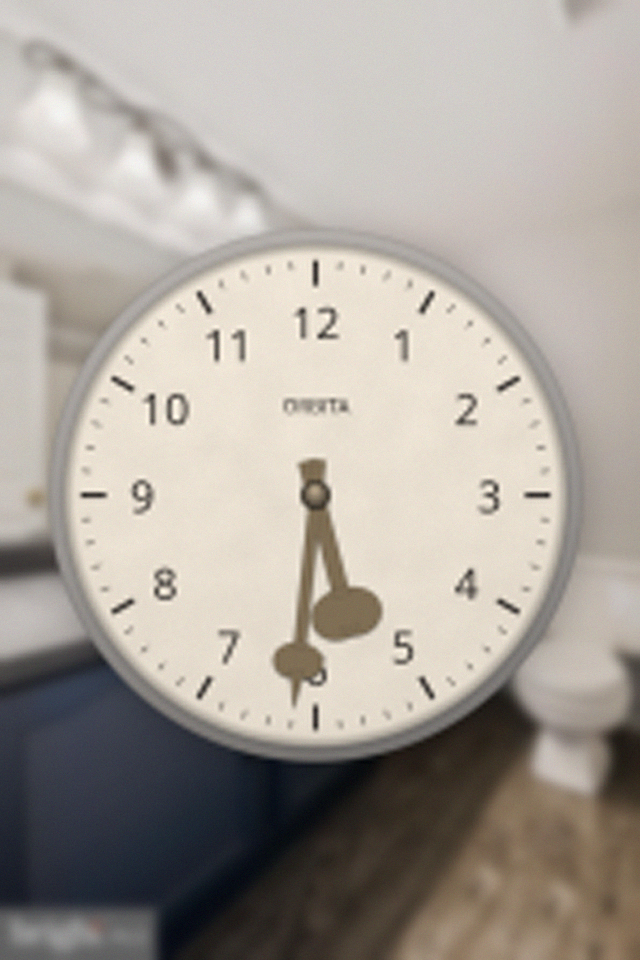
5:31
